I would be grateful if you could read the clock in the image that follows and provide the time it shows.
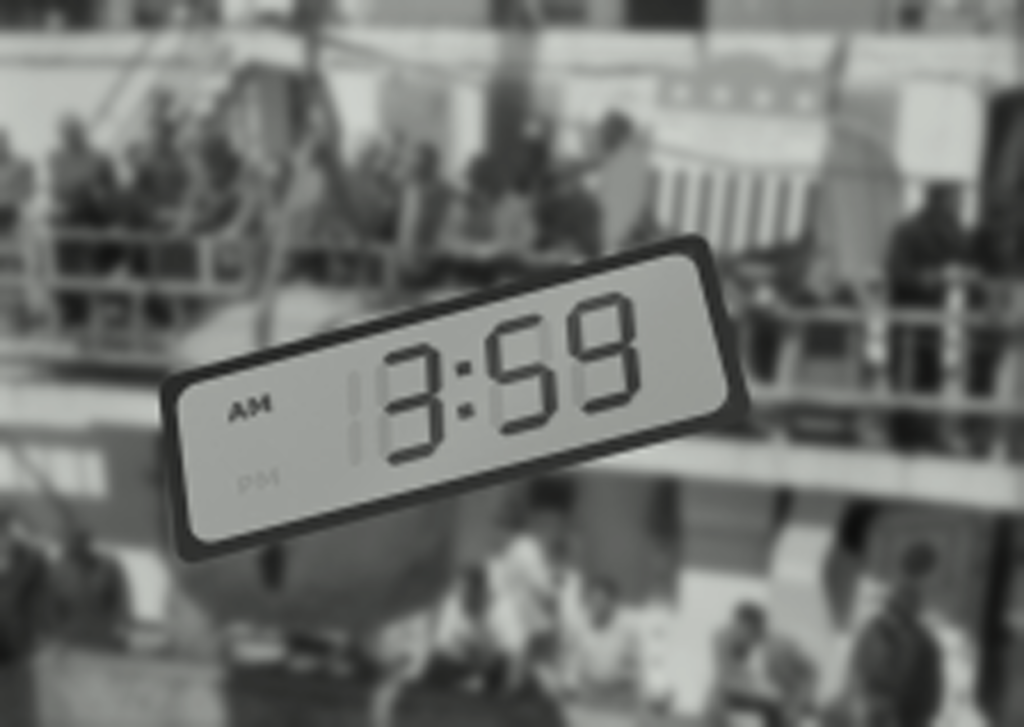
3:59
